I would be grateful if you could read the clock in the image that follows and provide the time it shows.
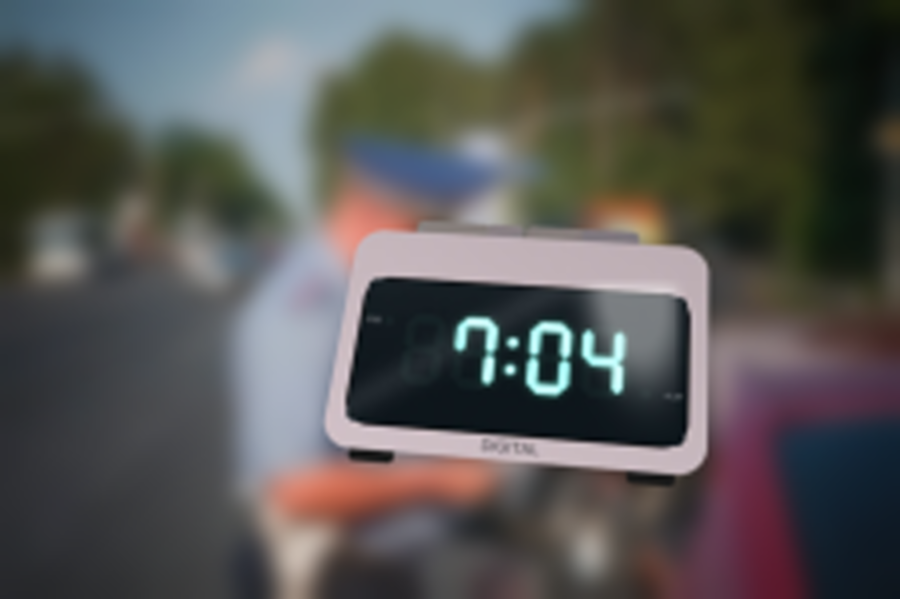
7:04
